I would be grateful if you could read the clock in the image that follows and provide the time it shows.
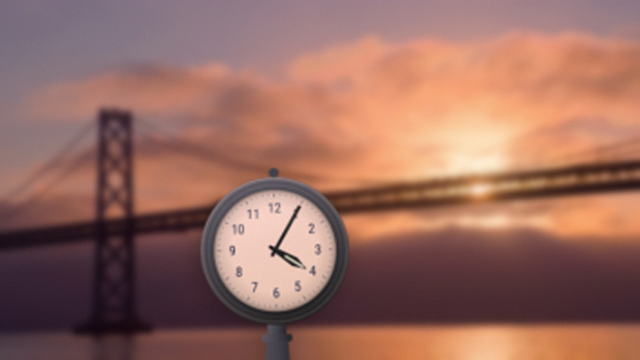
4:05
